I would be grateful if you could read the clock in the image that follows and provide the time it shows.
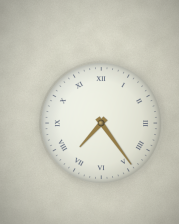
7:24
